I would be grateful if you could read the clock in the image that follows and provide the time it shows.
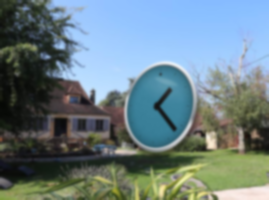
1:22
